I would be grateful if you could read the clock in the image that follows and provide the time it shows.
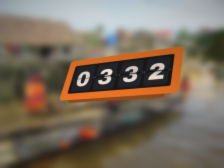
3:32
